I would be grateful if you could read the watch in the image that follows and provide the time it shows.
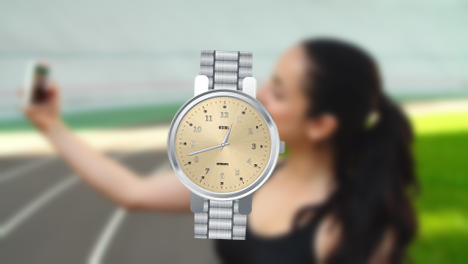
12:42
